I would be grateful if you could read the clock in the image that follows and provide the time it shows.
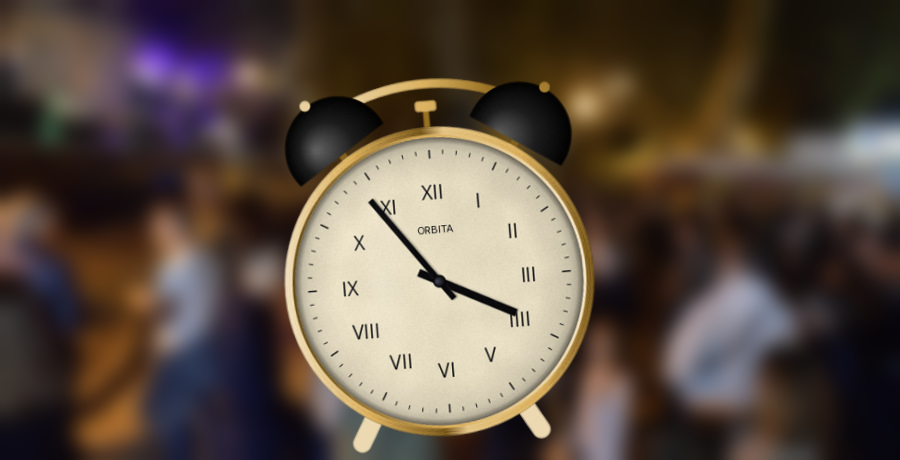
3:54
